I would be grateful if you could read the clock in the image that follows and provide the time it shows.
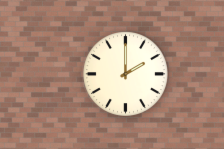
2:00
